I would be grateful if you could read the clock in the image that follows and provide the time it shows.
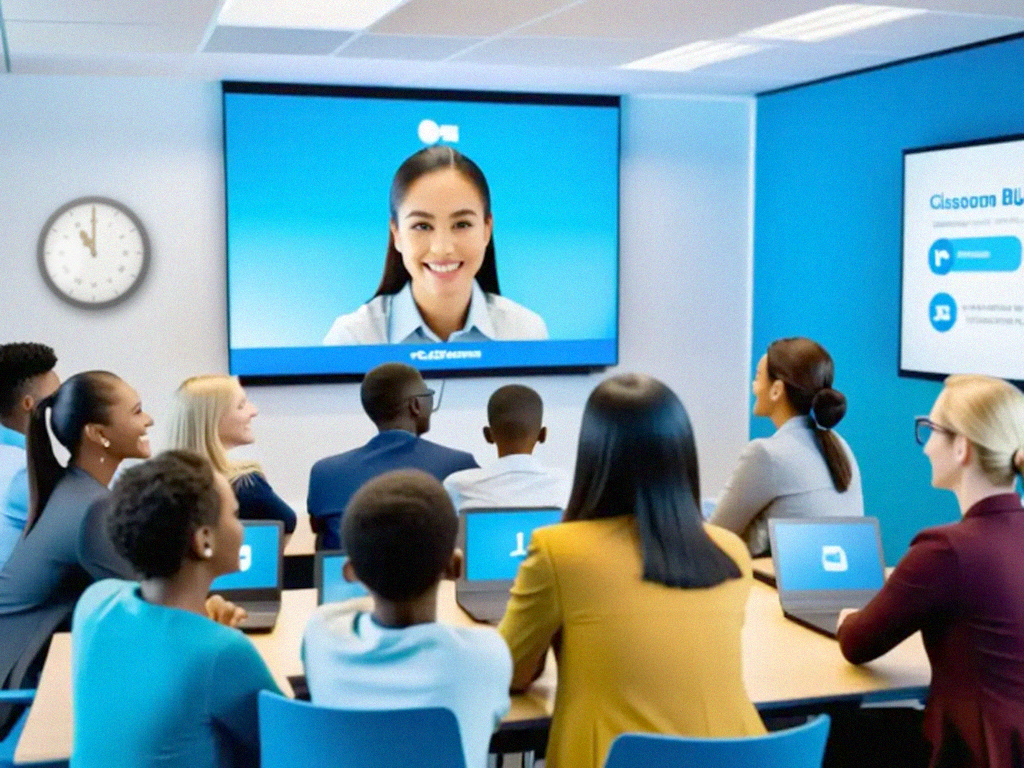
11:00
